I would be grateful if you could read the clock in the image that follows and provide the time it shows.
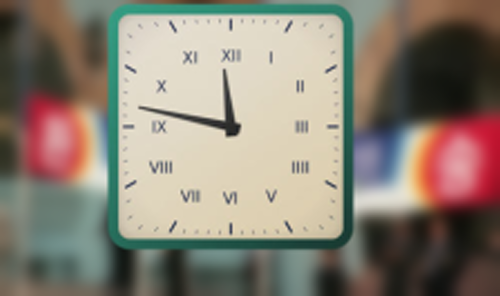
11:47
